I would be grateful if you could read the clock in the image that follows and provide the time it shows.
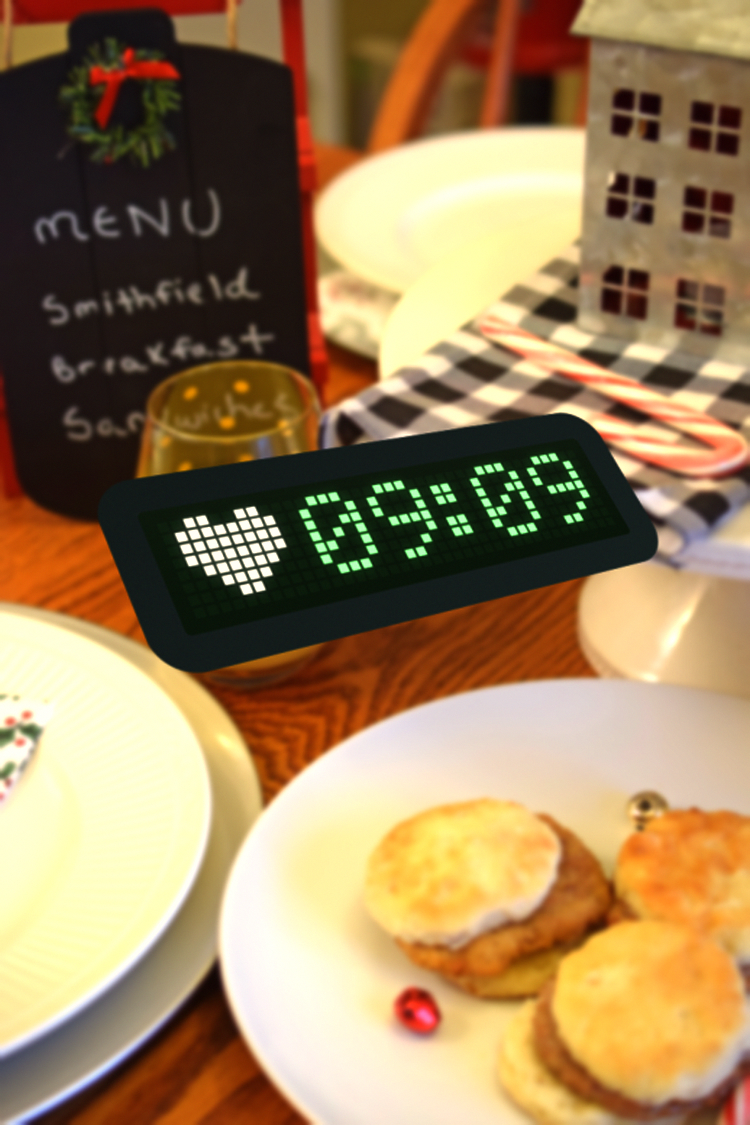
9:09
